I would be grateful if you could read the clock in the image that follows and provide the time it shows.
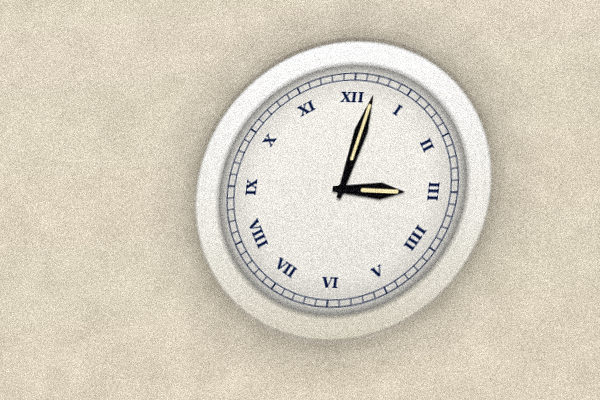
3:02
